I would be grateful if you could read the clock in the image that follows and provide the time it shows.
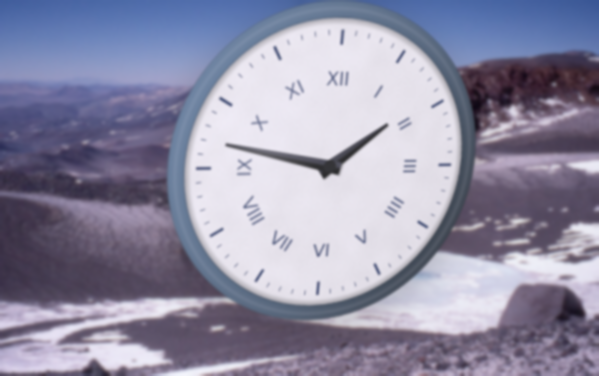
1:47
